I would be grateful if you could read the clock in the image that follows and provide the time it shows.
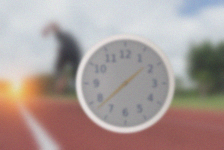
1:38
